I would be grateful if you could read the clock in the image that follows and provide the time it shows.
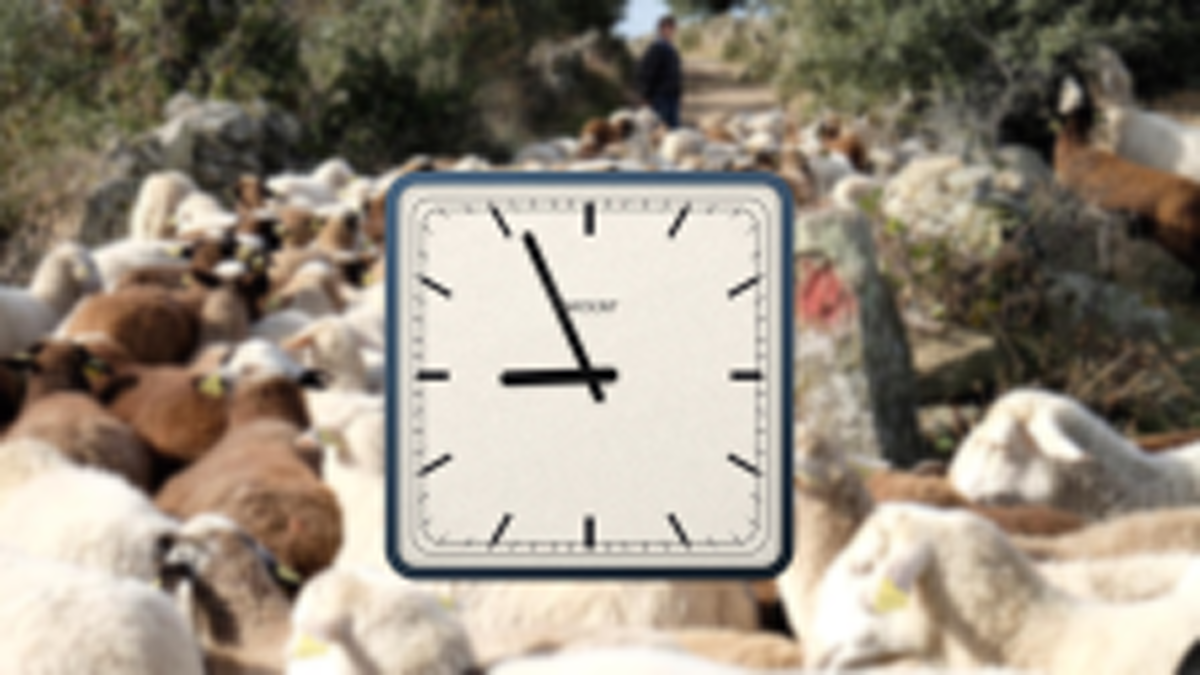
8:56
